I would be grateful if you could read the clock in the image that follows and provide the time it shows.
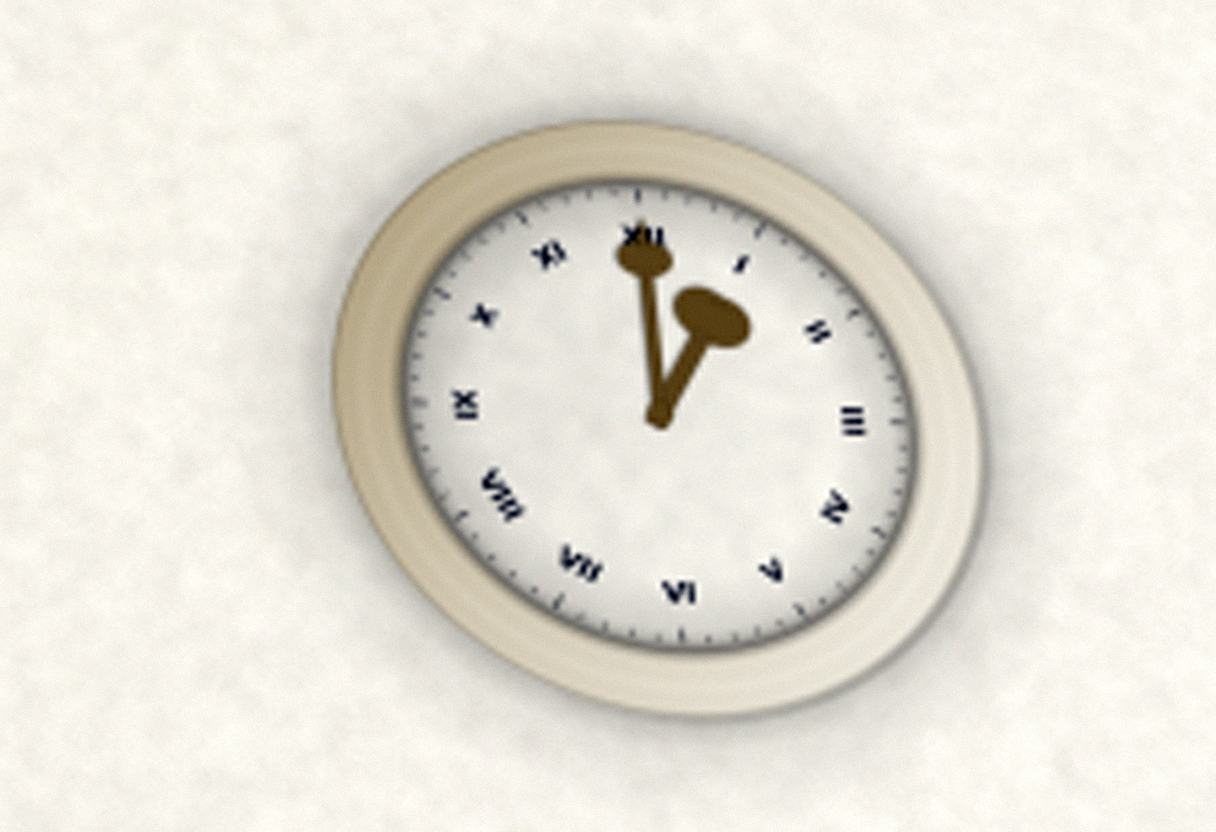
1:00
